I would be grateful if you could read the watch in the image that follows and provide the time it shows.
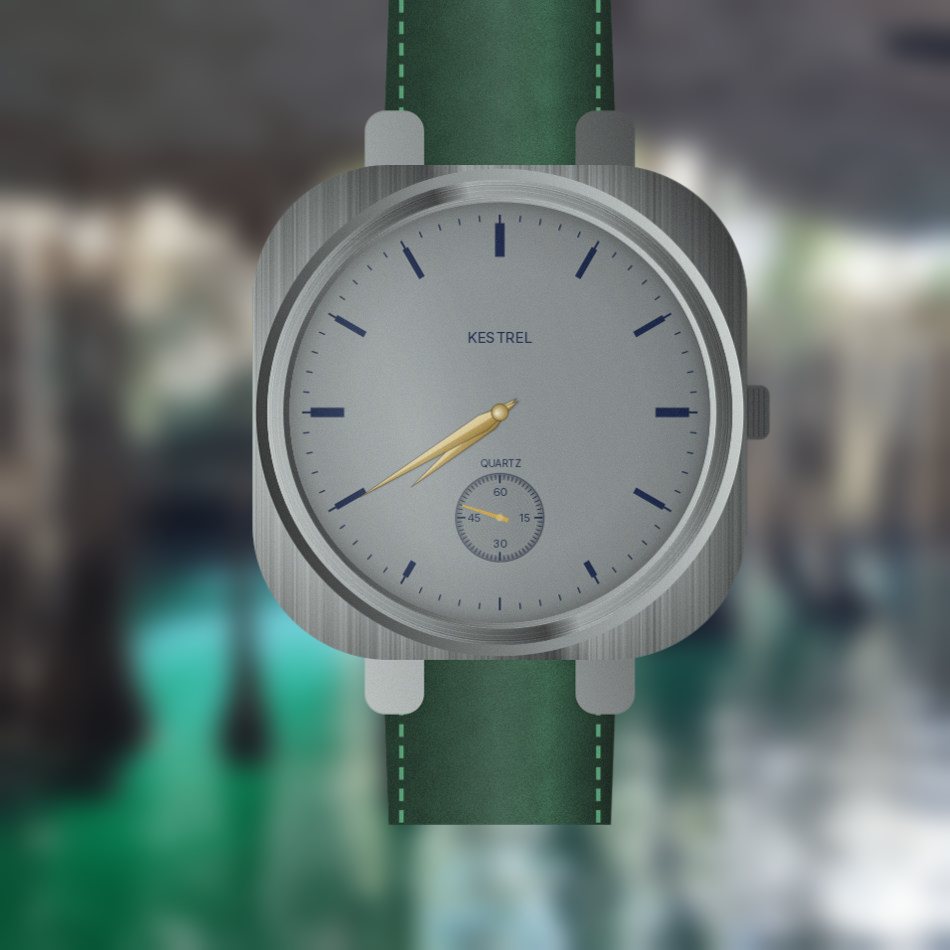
7:39:48
